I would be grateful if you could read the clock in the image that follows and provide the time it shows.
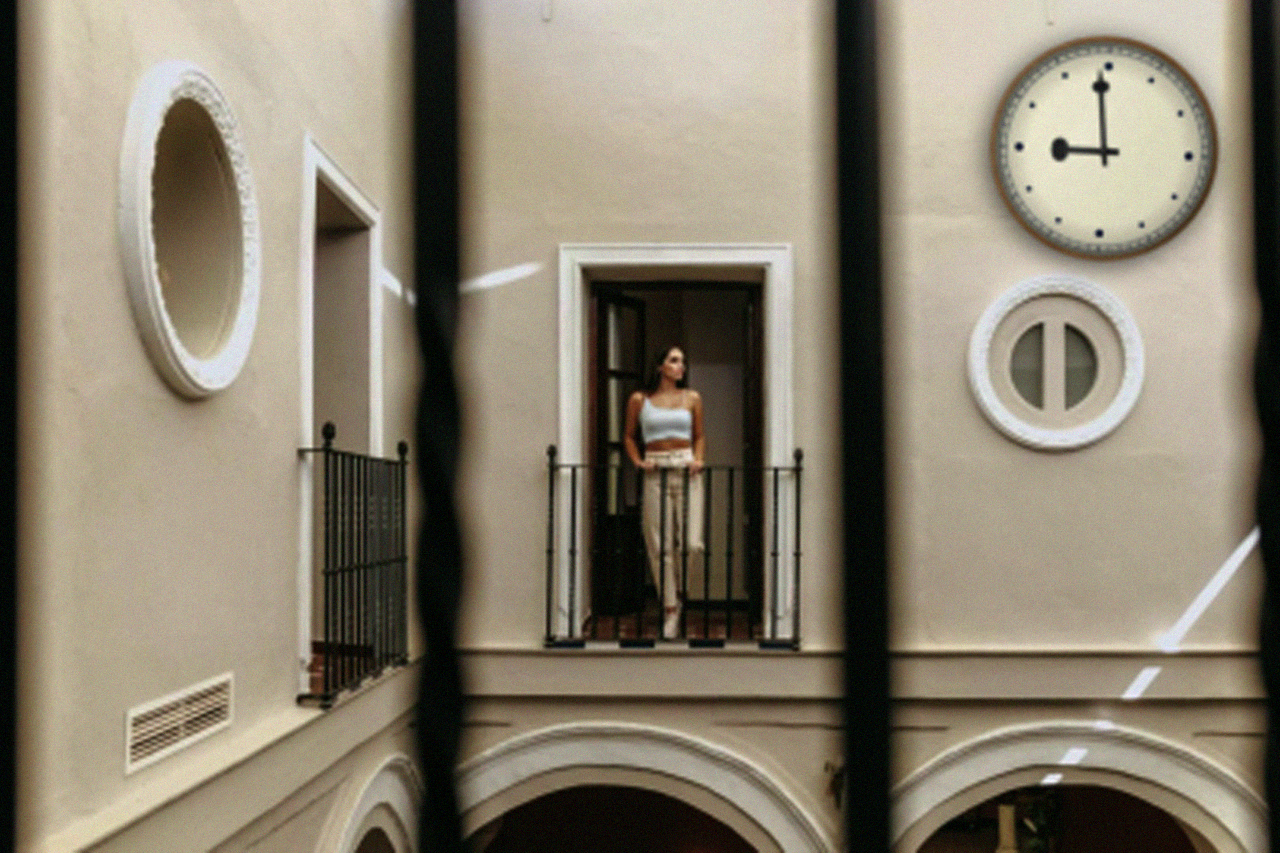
8:59
